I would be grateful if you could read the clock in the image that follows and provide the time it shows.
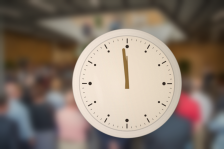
11:59
